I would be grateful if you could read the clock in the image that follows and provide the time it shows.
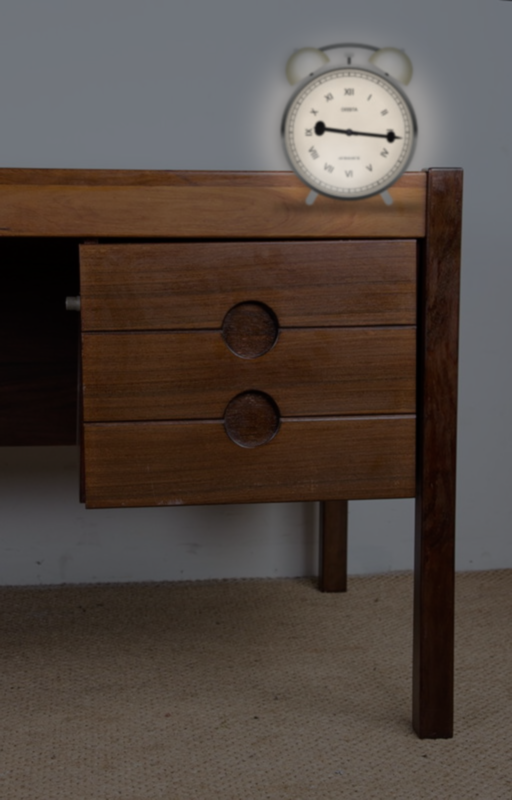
9:16
